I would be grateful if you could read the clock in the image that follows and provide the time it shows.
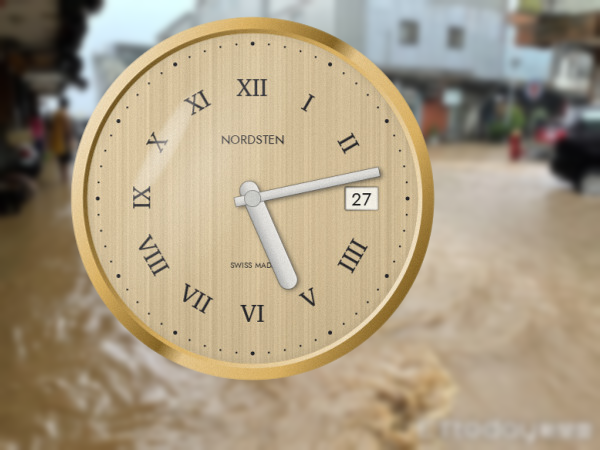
5:13
